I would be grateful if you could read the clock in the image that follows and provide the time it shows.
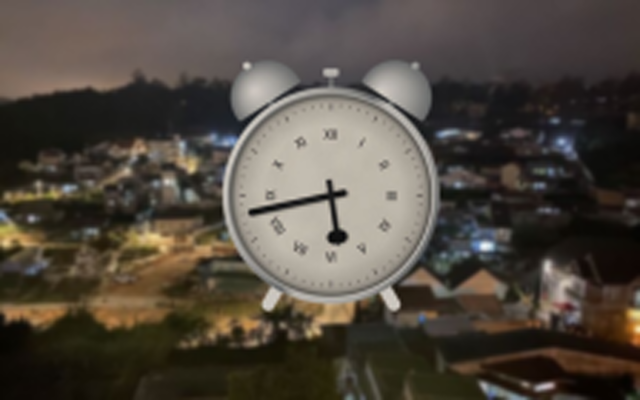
5:43
